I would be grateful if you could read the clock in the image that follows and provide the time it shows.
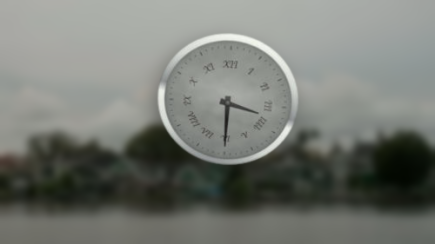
3:30
